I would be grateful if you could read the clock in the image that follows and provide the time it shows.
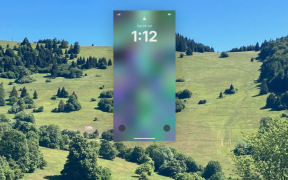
1:12
